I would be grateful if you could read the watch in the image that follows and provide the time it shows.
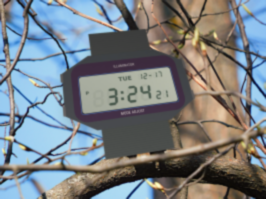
3:24
